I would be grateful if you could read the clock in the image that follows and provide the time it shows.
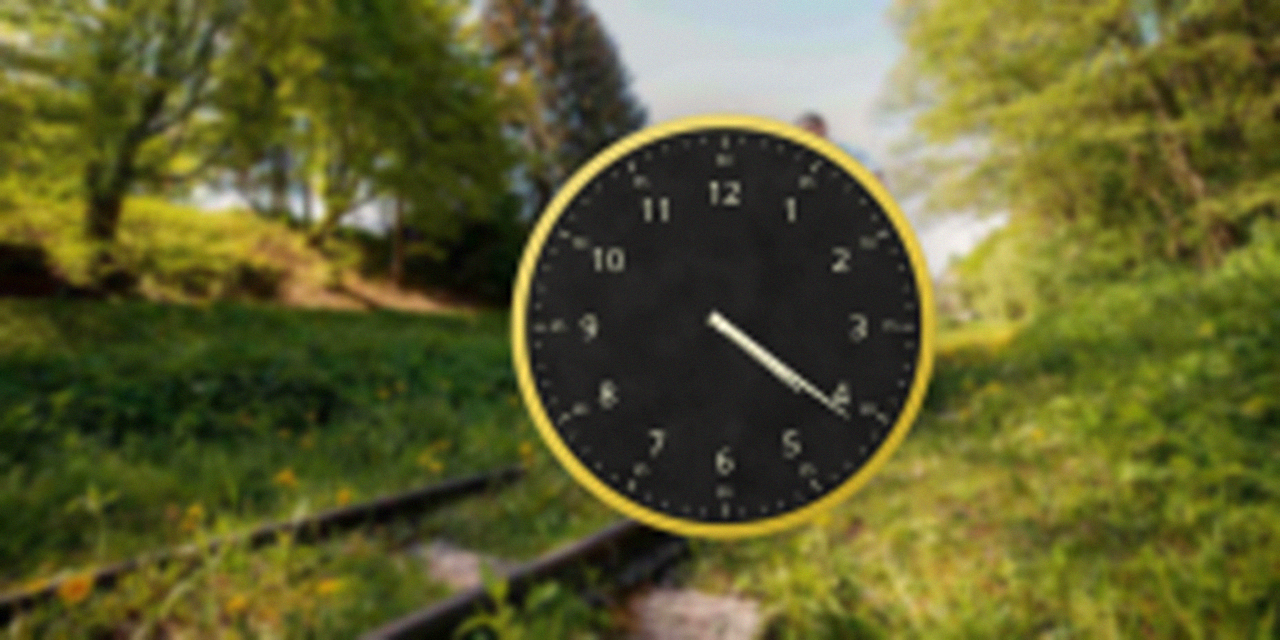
4:21
